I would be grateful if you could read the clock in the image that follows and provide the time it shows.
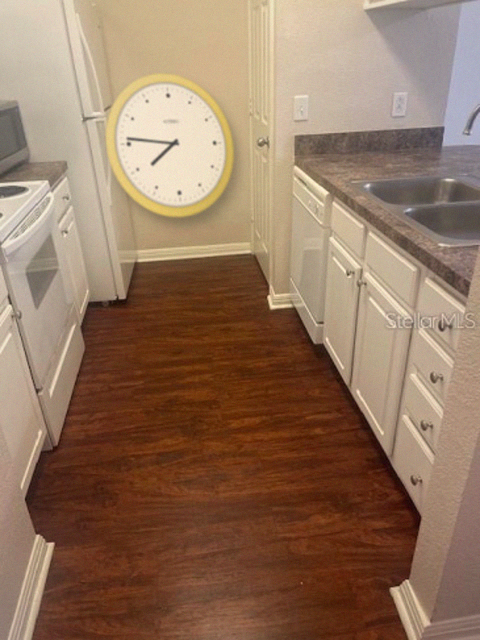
7:46
